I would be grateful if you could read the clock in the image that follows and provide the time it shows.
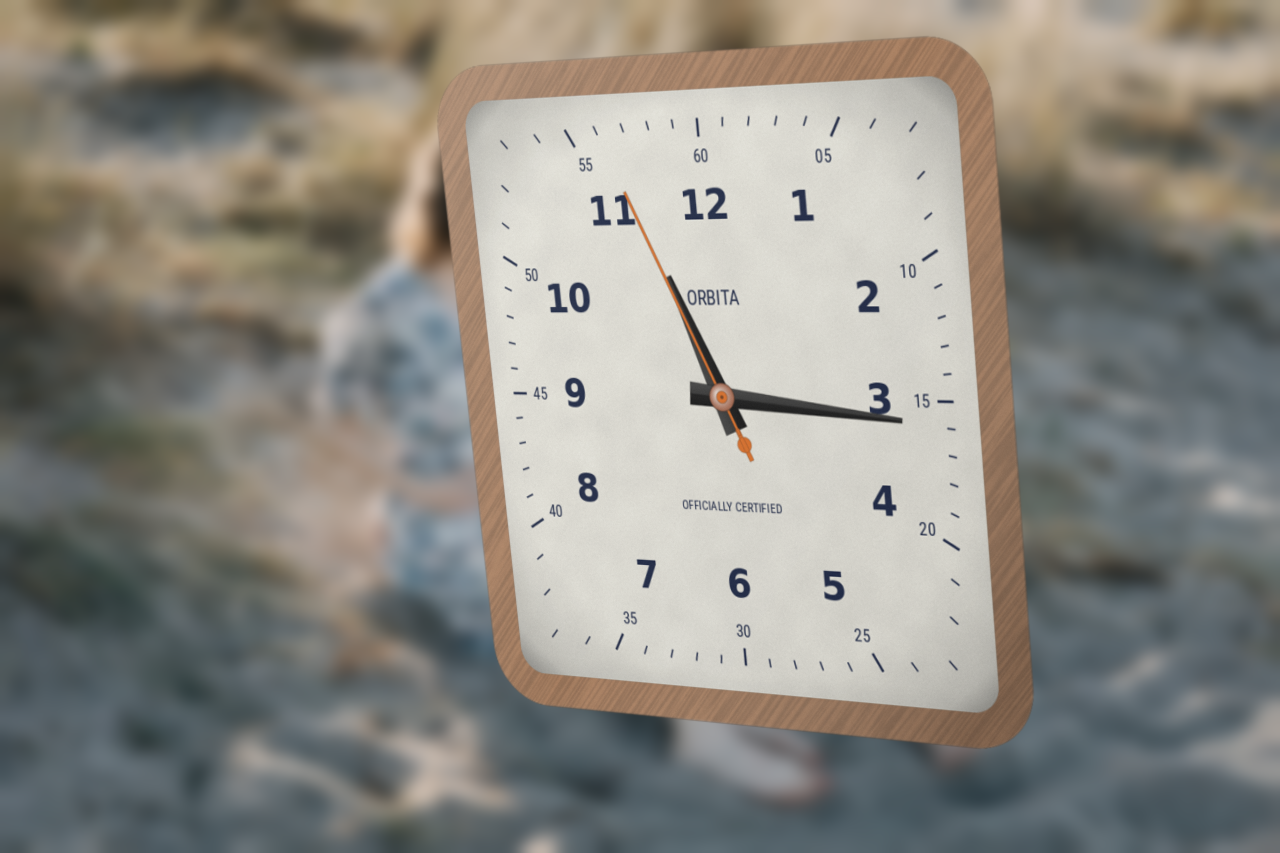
11:15:56
